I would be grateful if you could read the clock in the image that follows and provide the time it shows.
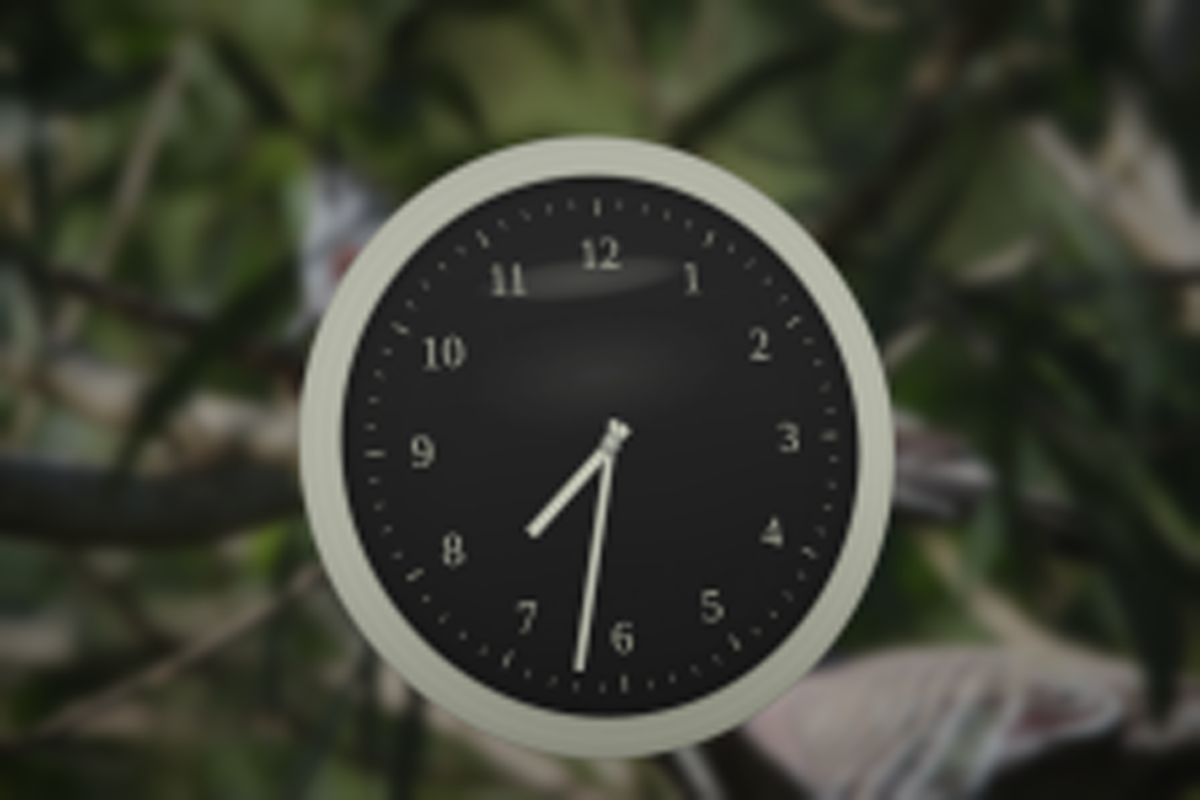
7:32
